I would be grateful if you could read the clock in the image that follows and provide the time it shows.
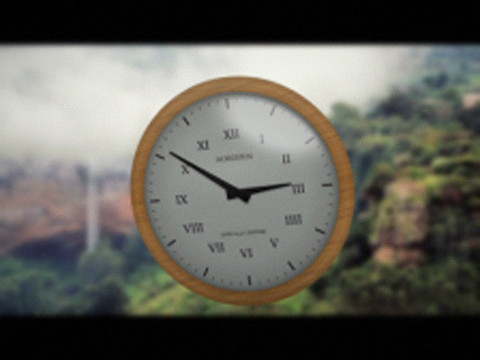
2:51
